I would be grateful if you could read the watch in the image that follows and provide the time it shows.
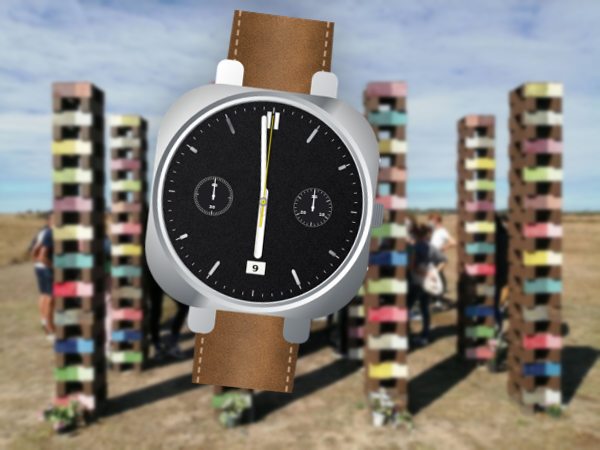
5:59
